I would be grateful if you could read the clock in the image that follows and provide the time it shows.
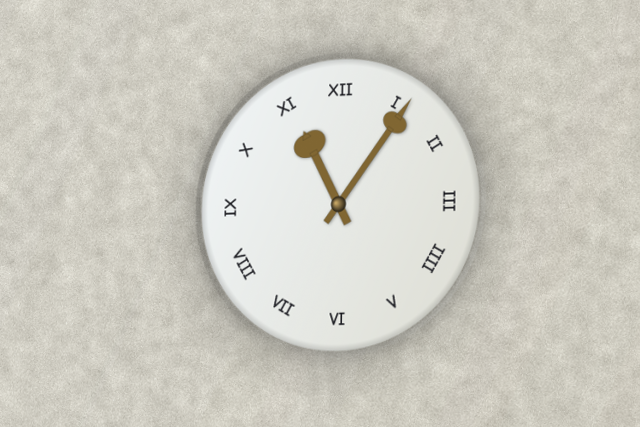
11:06
